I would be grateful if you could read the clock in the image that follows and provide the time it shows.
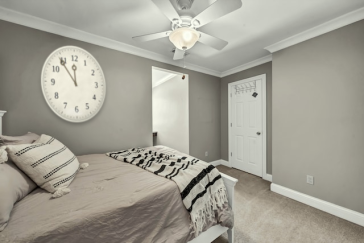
11:54
